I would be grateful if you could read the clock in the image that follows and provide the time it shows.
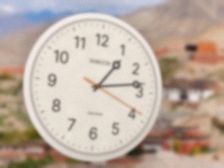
1:13:19
